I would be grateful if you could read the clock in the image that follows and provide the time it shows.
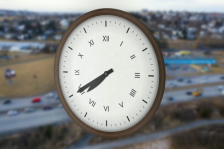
7:40
